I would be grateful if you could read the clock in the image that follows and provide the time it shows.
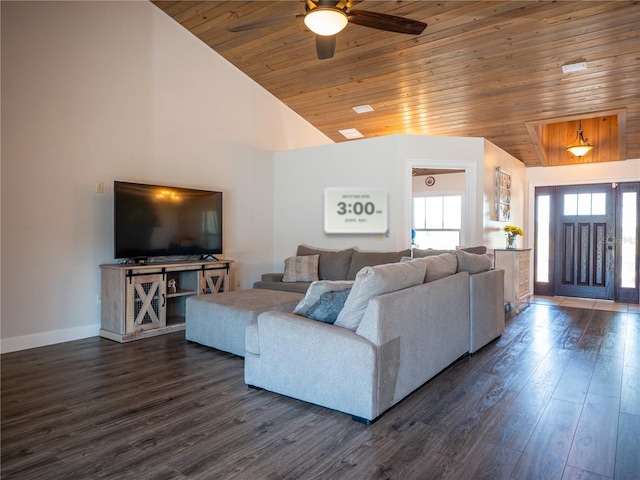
3:00
